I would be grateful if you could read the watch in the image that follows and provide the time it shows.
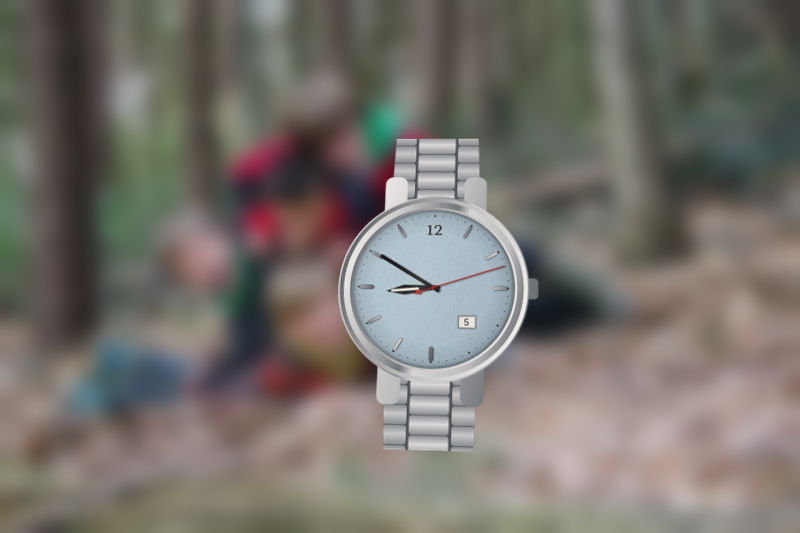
8:50:12
